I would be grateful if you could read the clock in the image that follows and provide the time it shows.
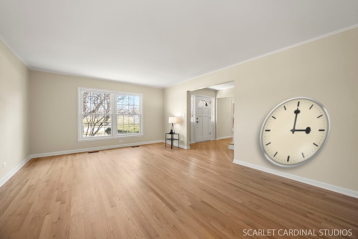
3:00
